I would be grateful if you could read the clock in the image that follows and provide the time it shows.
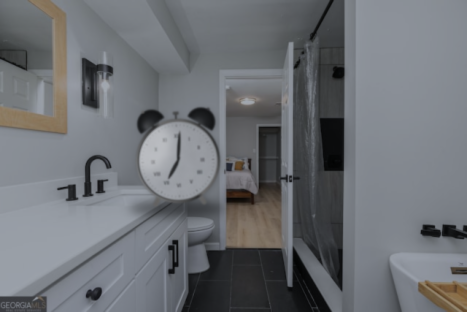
7:01
